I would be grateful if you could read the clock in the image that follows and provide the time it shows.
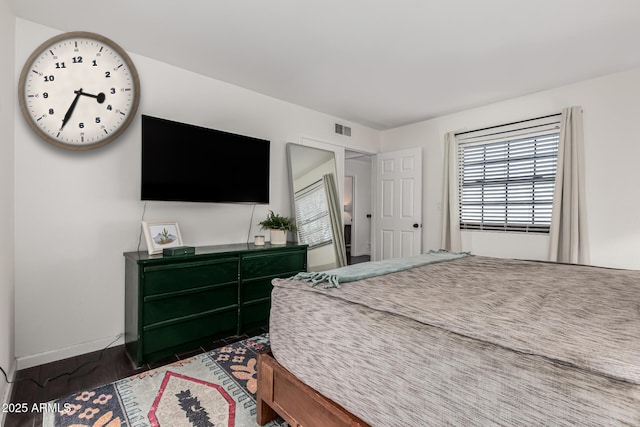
3:35
